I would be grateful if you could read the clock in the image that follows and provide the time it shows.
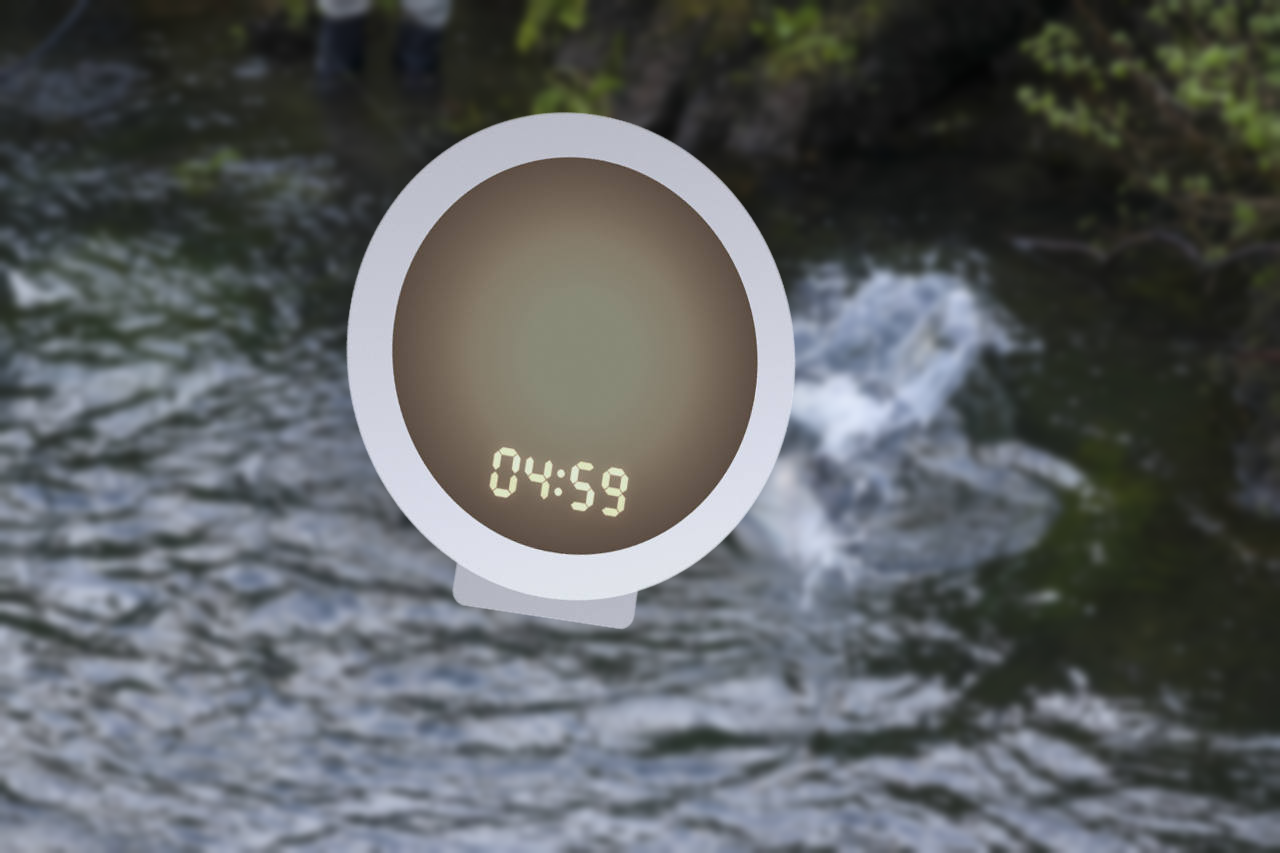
4:59
